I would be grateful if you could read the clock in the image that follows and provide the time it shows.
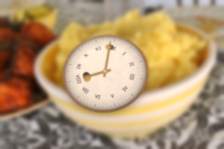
7:59
